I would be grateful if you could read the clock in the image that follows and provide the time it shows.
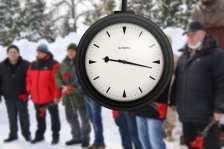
9:17
